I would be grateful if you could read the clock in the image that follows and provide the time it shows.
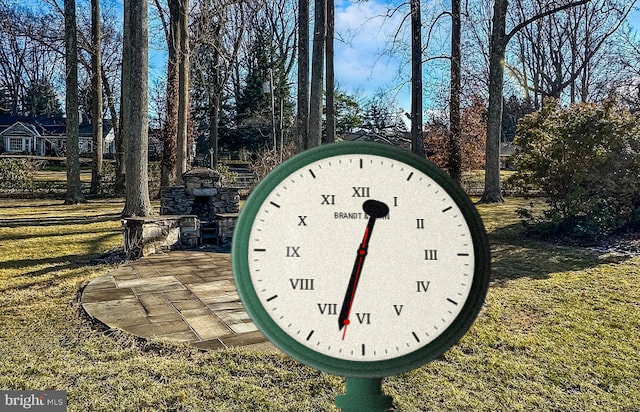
12:32:32
